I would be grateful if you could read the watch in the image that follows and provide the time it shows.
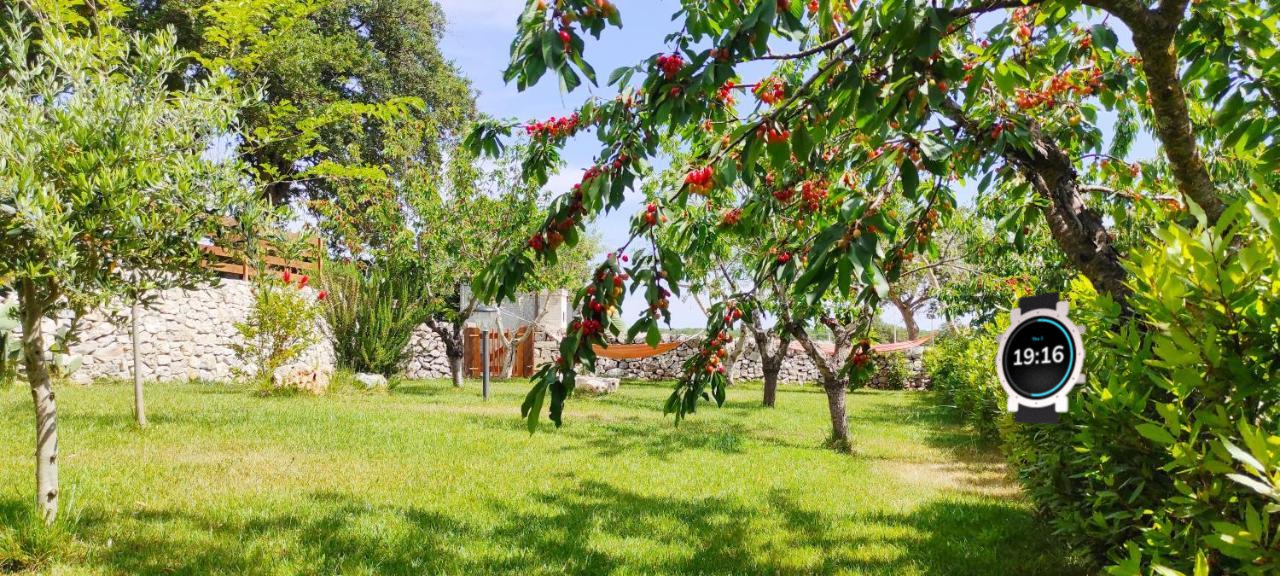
19:16
